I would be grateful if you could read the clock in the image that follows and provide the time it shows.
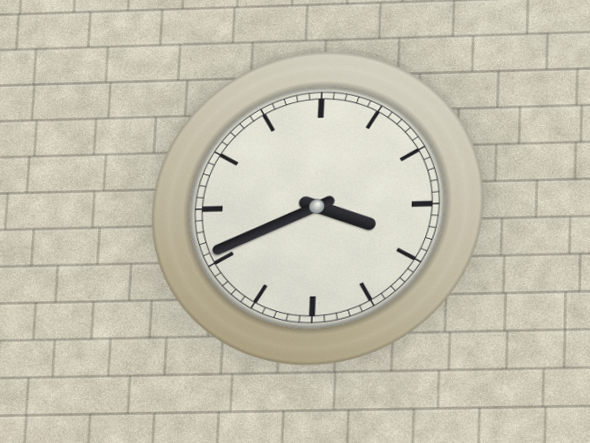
3:41
